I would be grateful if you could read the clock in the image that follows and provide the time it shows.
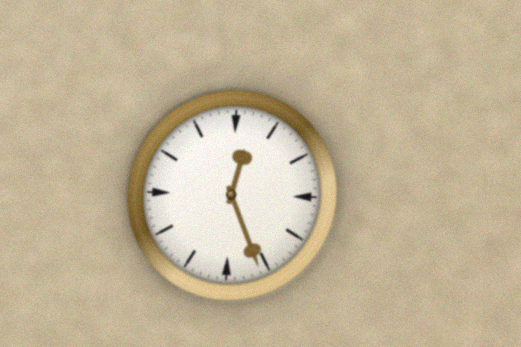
12:26
